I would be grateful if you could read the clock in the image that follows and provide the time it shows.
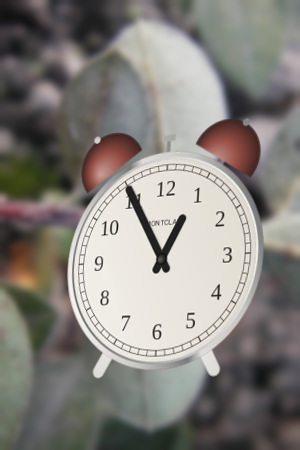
12:55
